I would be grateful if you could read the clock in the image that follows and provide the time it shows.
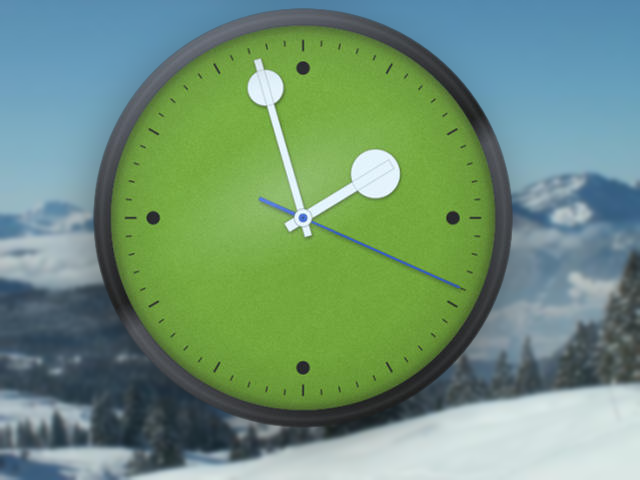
1:57:19
